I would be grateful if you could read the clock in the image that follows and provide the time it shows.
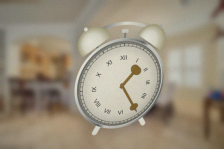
1:25
